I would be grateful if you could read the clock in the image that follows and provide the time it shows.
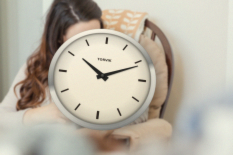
10:11
